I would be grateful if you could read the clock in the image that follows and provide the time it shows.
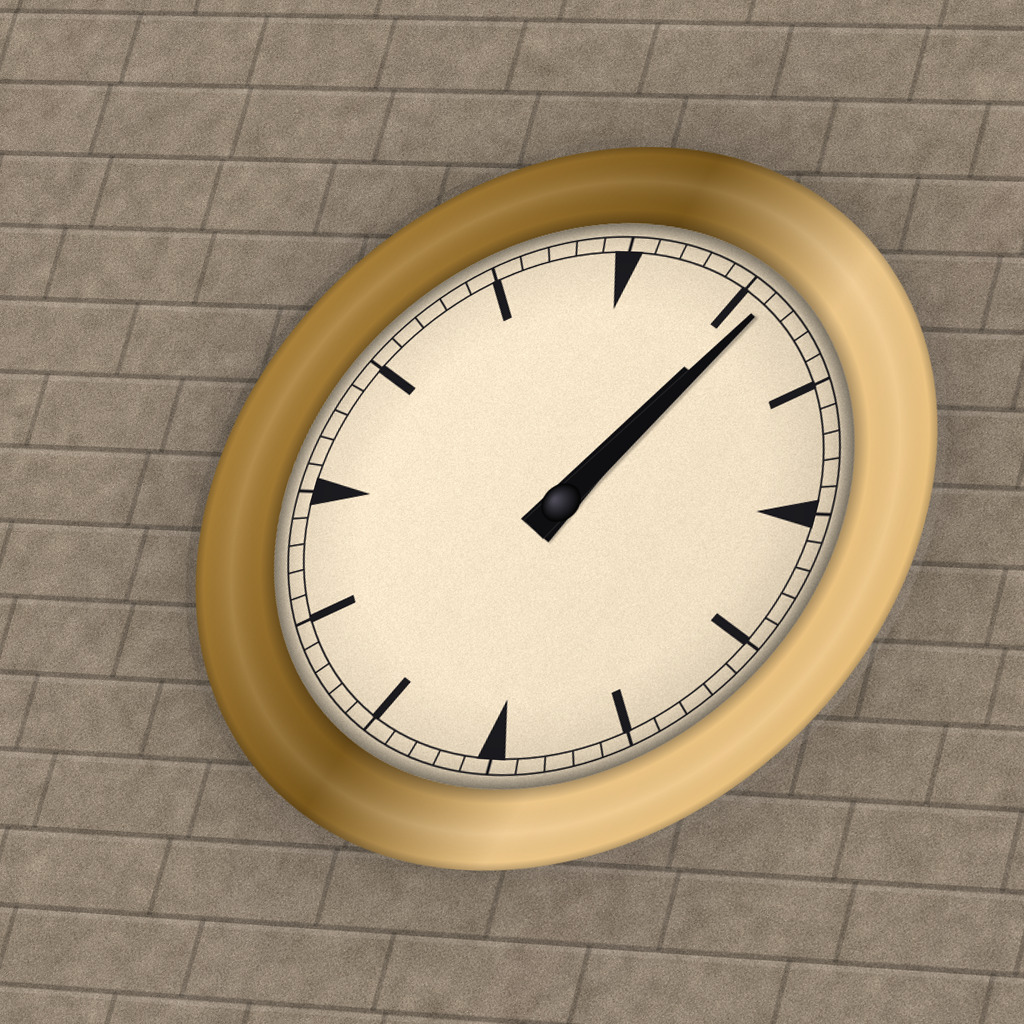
1:06
